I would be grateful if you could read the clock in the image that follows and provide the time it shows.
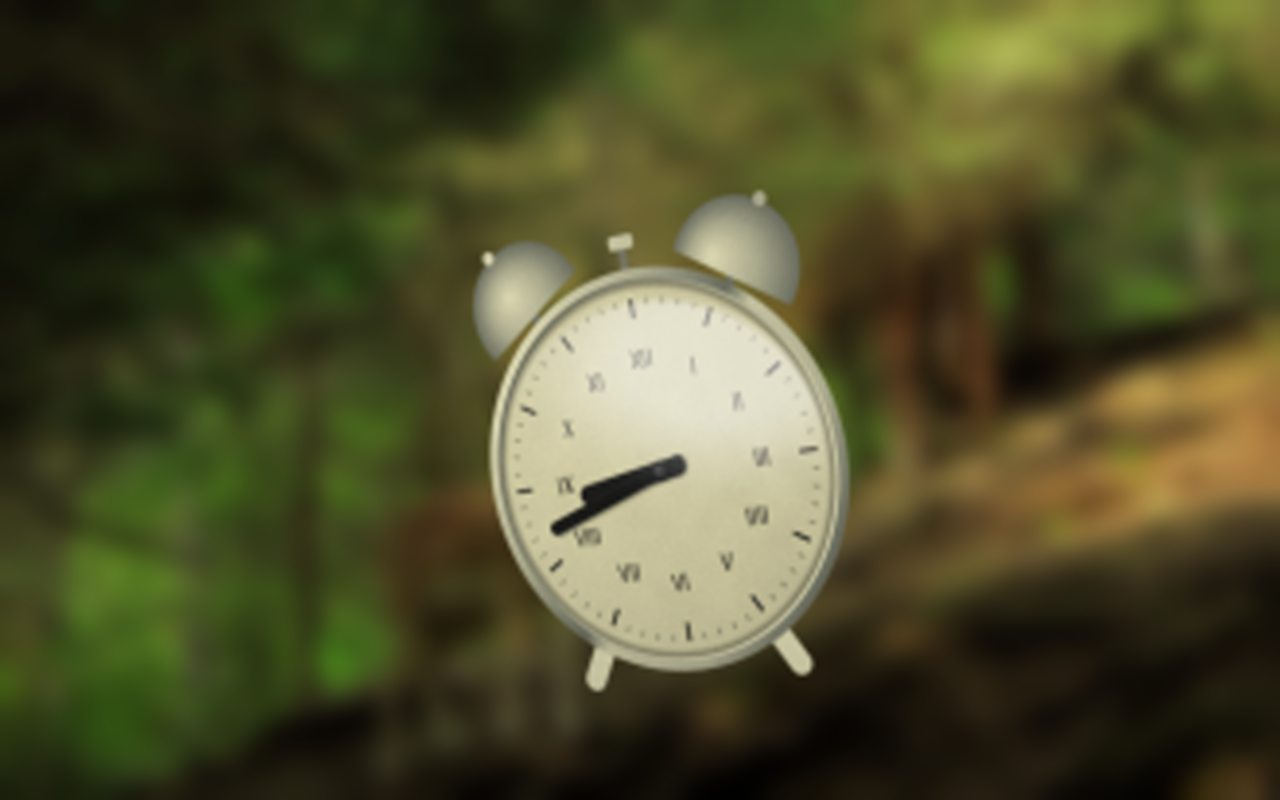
8:42
